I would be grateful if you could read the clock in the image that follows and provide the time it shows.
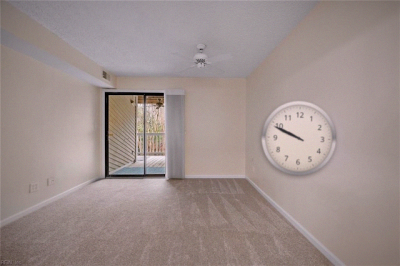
9:49
